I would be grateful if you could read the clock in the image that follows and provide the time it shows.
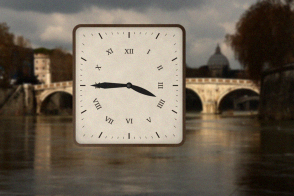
3:45
